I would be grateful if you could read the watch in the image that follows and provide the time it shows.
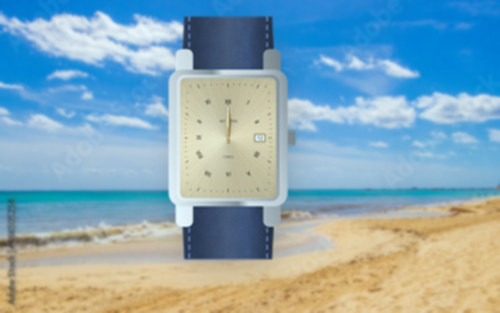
12:00
